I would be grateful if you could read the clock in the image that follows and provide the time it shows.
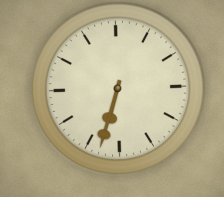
6:33
